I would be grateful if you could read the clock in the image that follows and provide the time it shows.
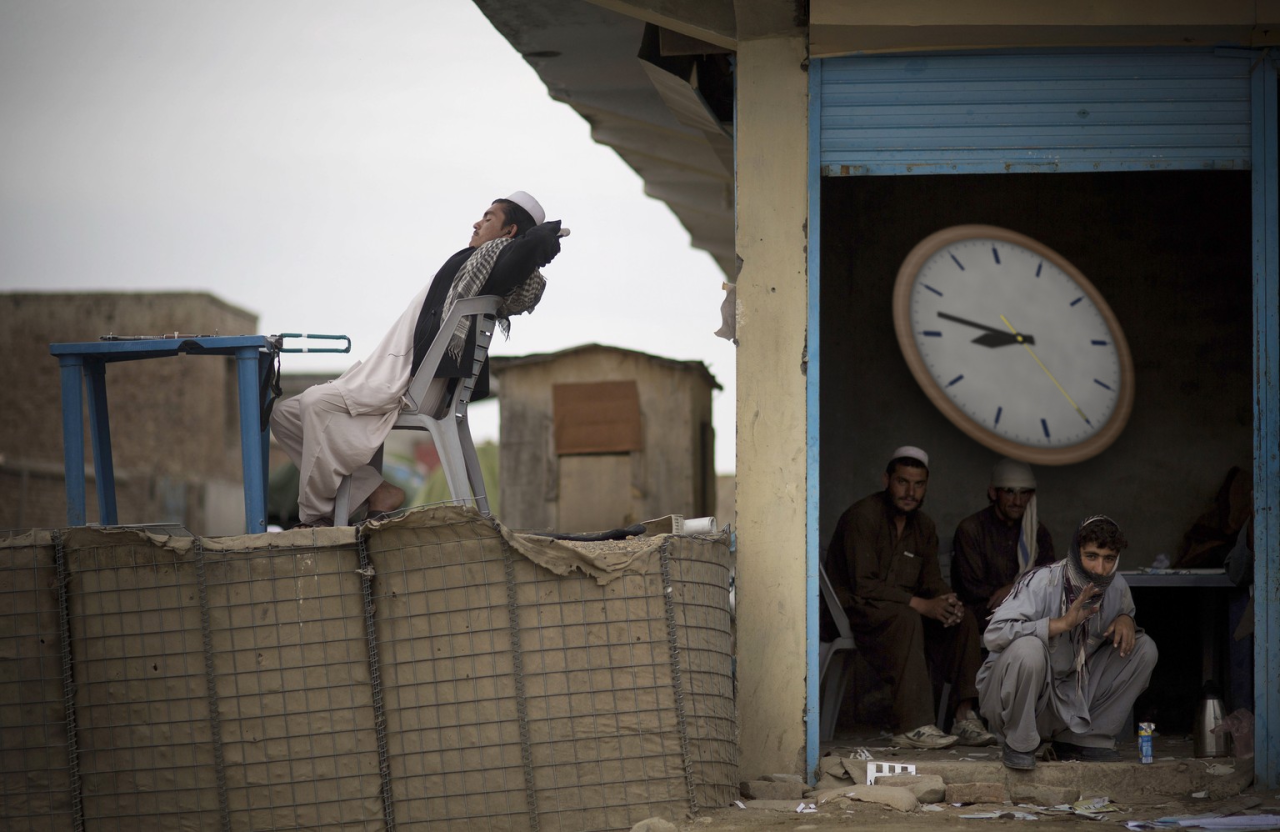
8:47:25
